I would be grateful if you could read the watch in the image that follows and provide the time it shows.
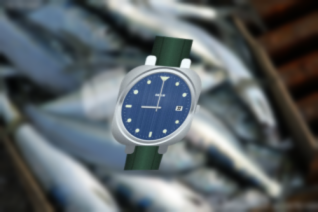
9:00
